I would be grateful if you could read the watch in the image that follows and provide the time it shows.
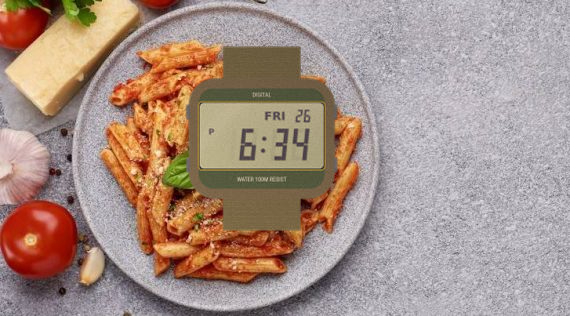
6:34
